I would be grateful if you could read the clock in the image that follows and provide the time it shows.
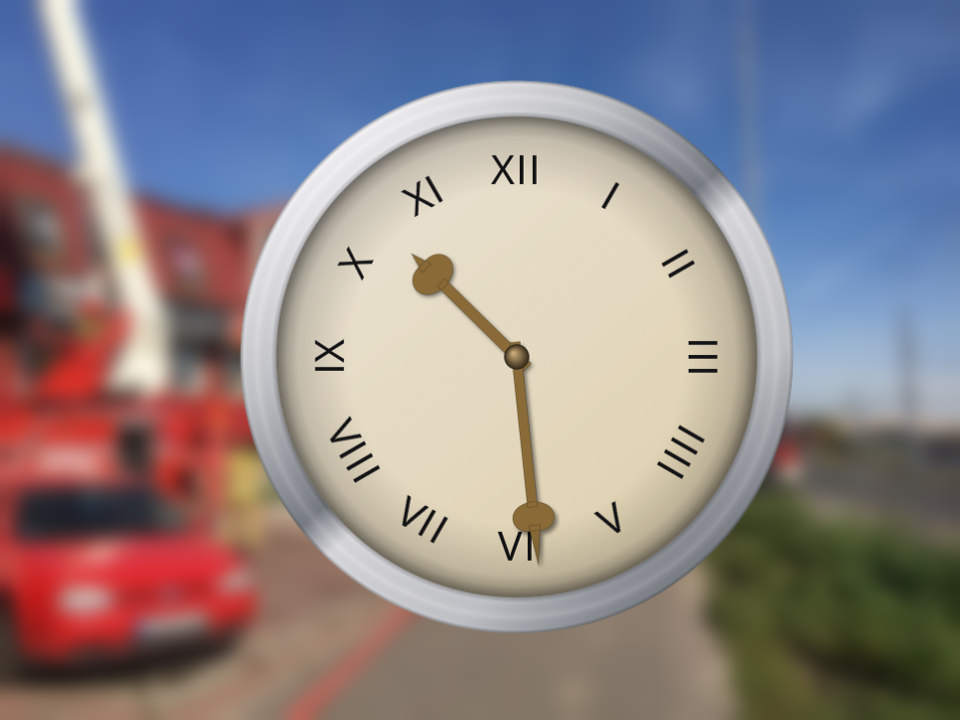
10:29
